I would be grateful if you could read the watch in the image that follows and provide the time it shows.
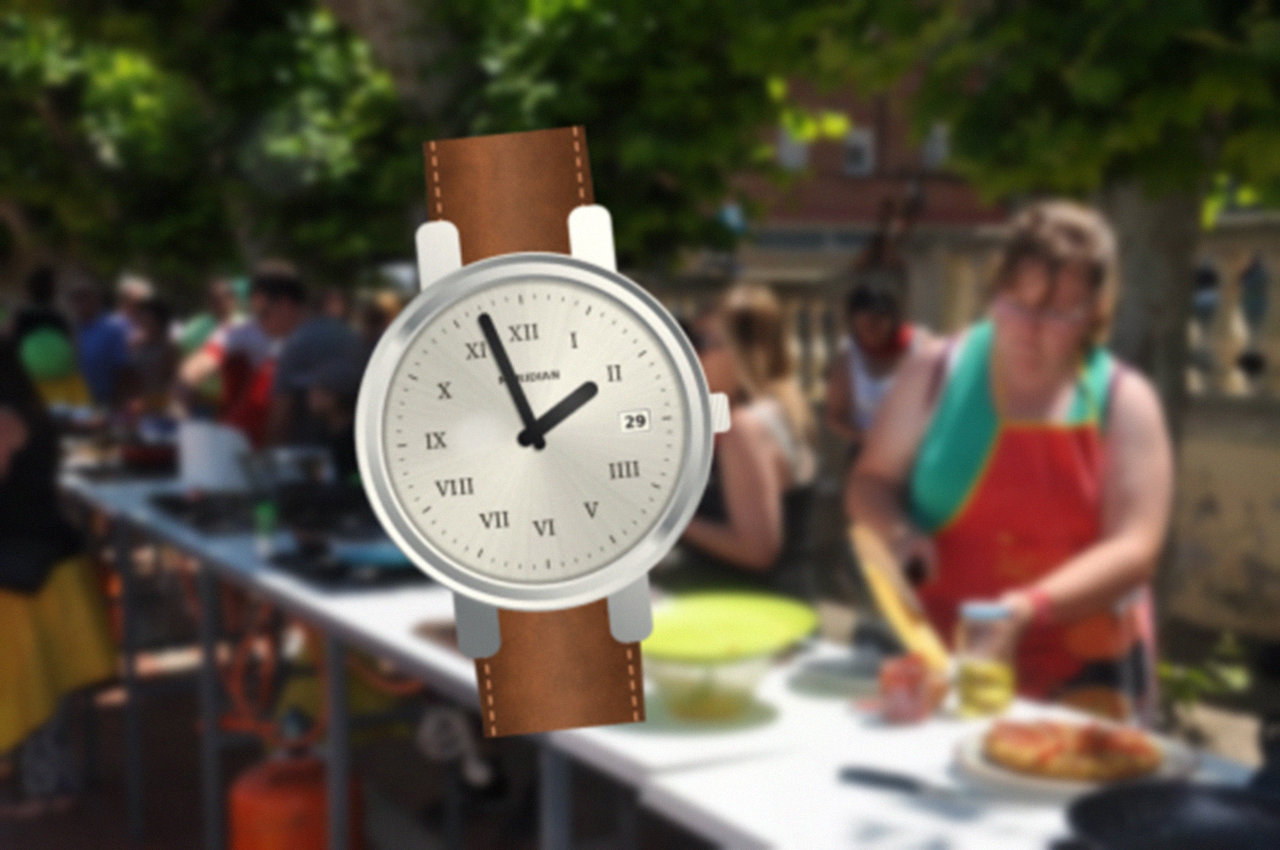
1:57
